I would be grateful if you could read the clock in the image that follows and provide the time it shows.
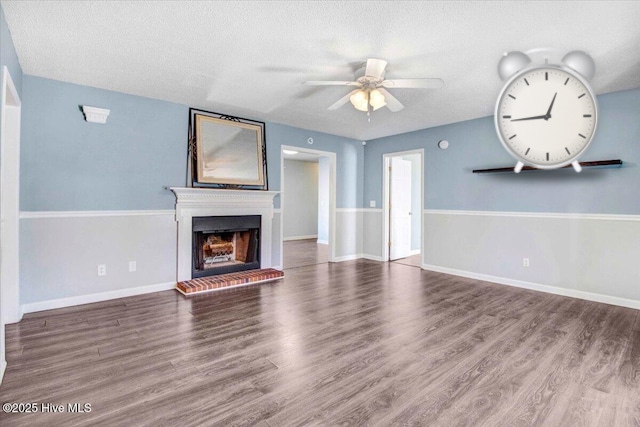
12:44
